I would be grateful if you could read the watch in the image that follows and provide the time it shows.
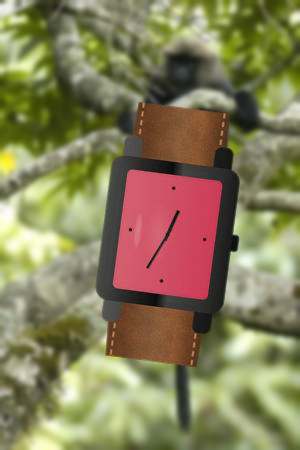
12:34
